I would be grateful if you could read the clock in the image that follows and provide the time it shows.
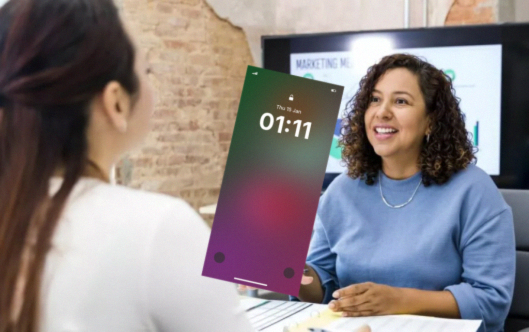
1:11
